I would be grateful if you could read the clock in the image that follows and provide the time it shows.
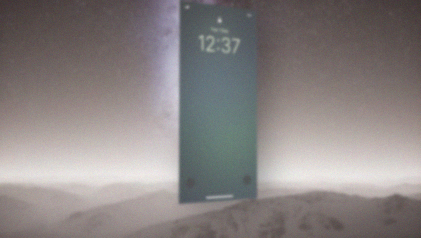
12:37
